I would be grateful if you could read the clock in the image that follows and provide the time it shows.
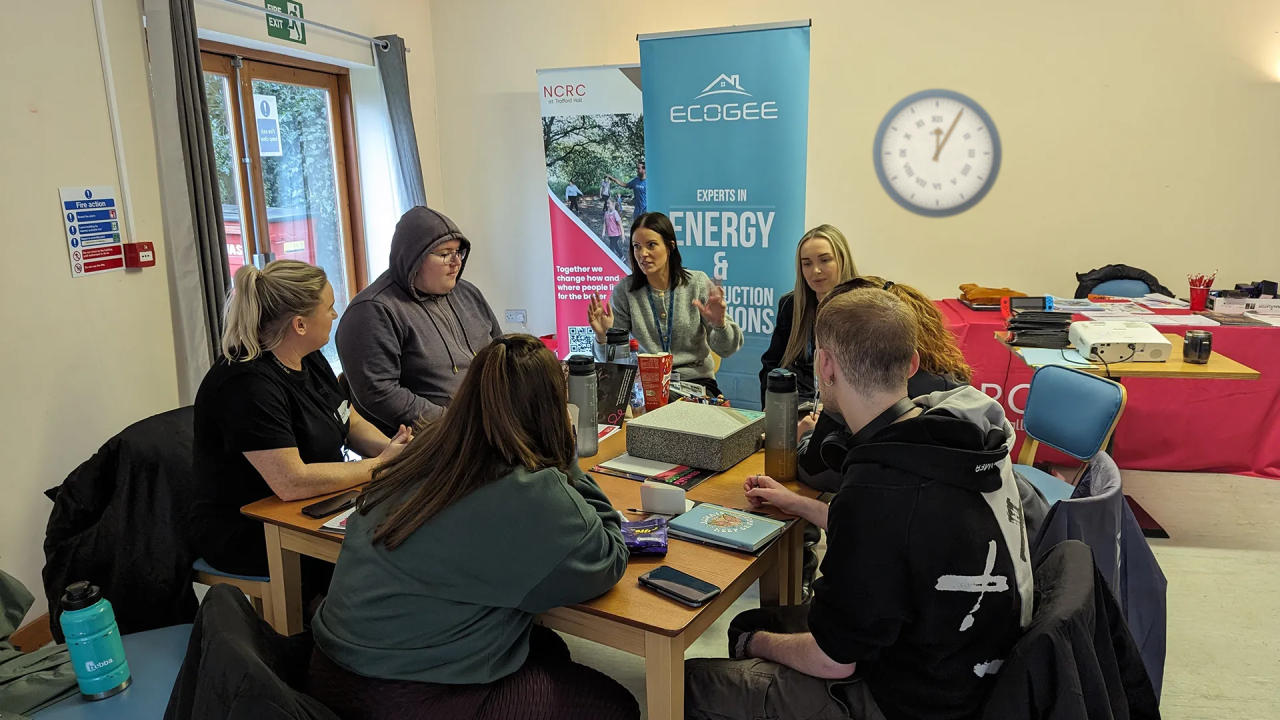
12:05
